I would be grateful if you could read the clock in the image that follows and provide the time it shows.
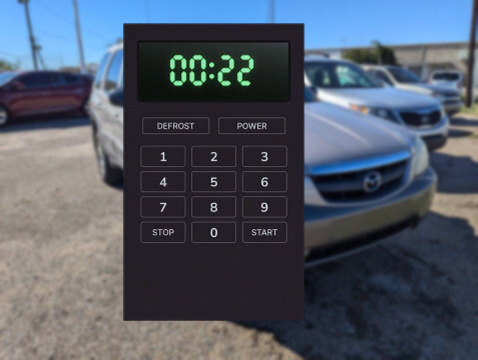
0:22
